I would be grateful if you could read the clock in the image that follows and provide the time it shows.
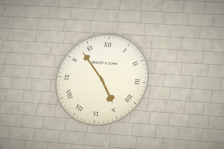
4:53
